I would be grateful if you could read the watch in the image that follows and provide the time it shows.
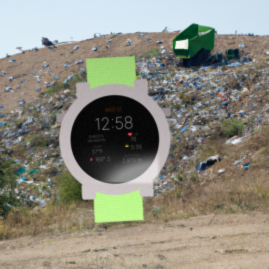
12:58
